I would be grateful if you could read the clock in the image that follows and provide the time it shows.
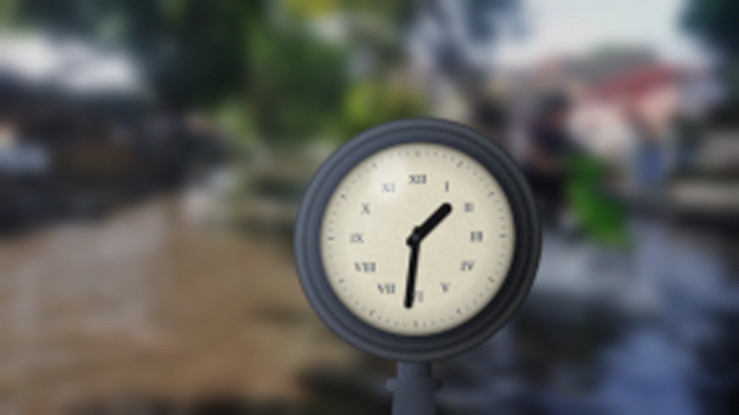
1:31
